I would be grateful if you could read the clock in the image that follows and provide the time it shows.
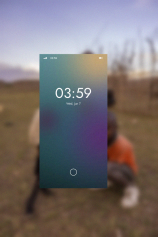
3:59
